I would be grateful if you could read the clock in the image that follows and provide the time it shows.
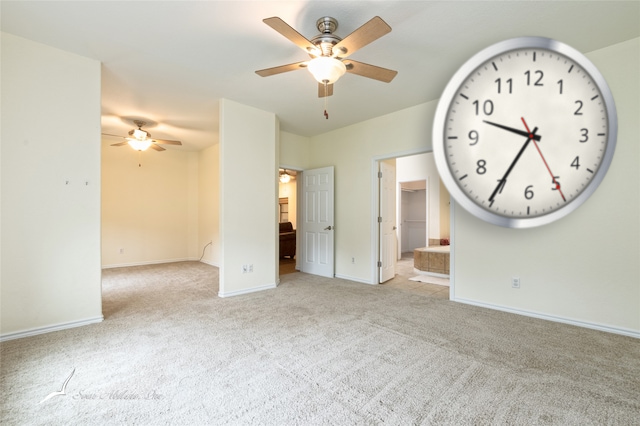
9:35:25
